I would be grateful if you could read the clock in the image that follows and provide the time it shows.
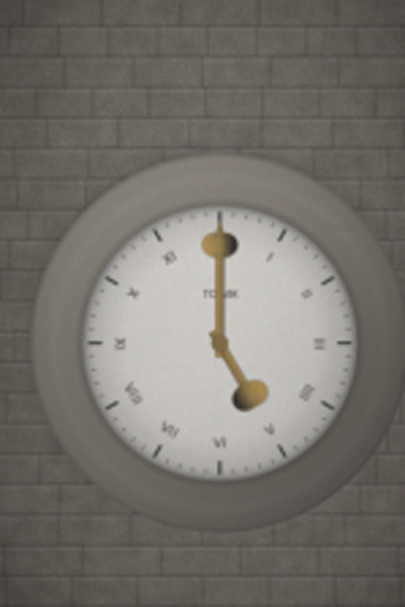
5:00
